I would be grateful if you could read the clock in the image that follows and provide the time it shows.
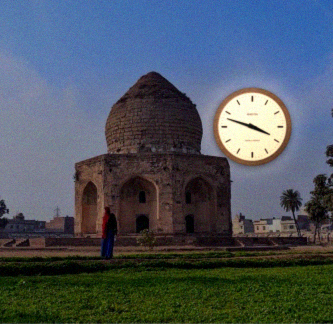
3:48
